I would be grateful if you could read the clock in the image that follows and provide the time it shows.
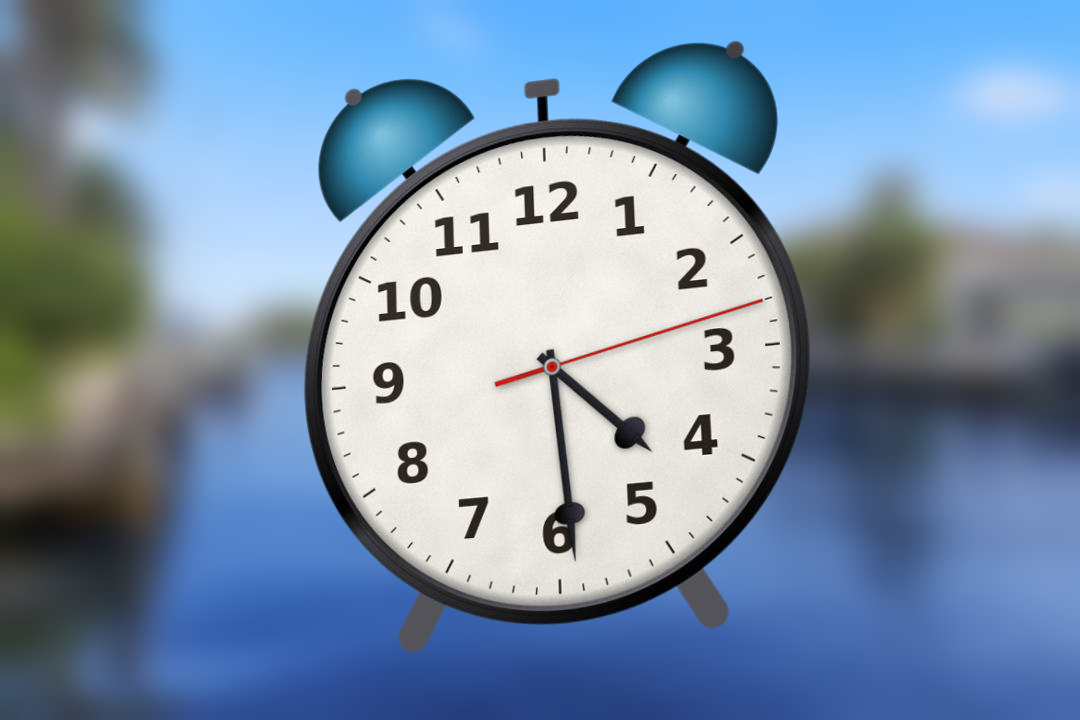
4:29:13
